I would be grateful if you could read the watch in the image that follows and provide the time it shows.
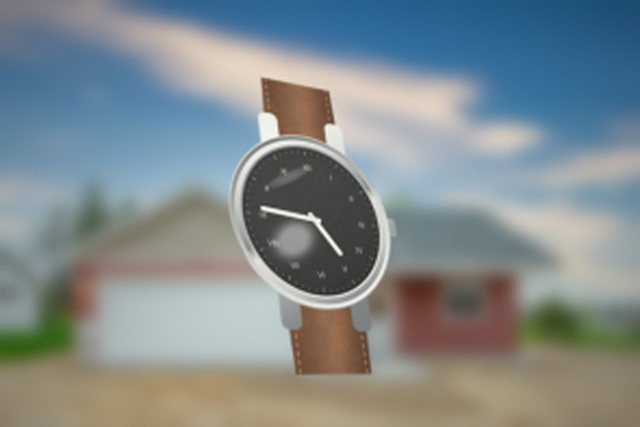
4:46
